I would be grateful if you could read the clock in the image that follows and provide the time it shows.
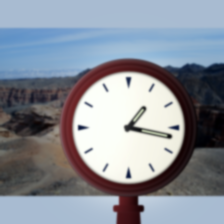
1:17
